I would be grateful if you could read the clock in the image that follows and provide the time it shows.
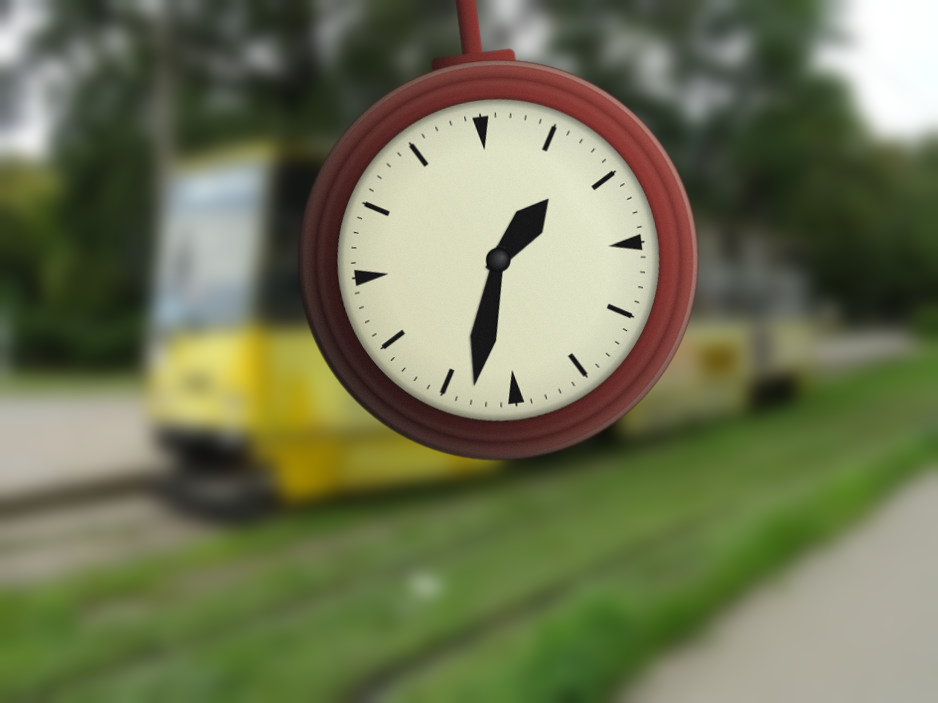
1:33
